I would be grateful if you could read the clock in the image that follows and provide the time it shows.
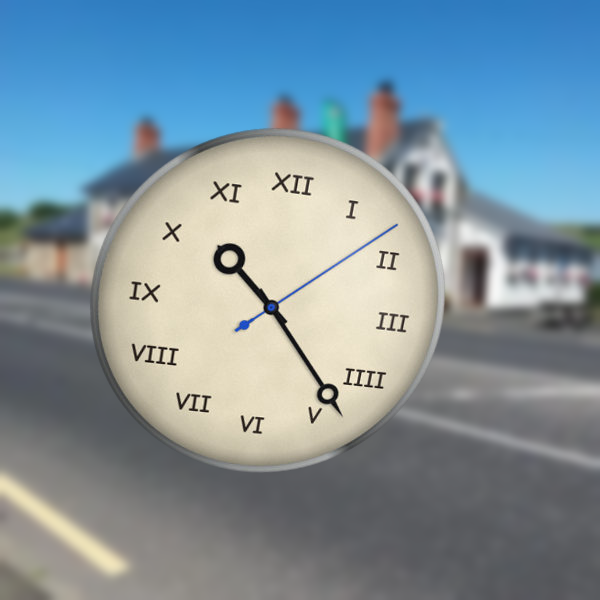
10:23:08
